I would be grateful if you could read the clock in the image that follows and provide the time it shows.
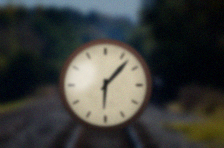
6:07
